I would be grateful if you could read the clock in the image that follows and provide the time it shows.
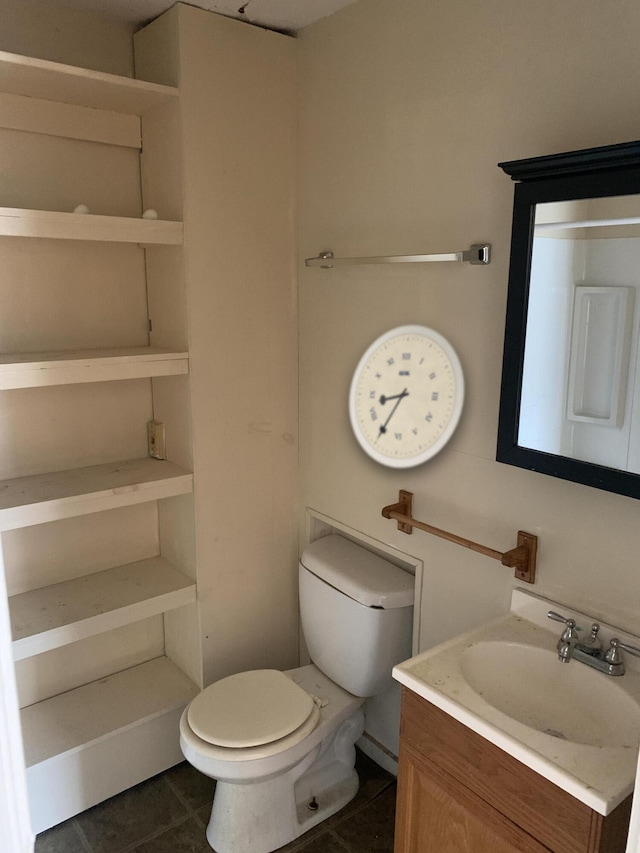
8:35
